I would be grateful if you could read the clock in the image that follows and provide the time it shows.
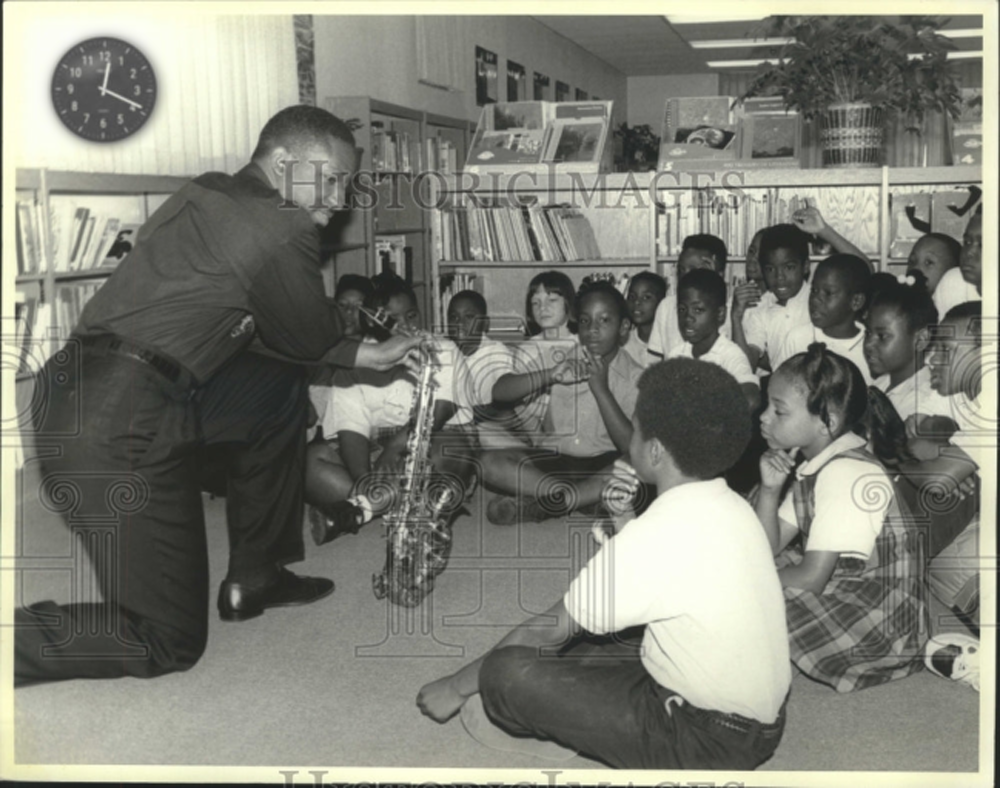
12:19
